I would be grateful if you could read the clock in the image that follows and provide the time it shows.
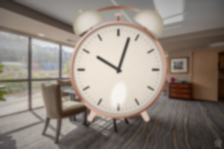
10:03
